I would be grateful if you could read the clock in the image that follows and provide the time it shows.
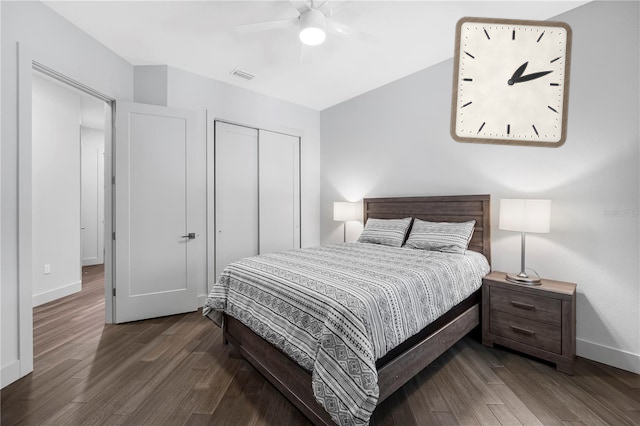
1:12
